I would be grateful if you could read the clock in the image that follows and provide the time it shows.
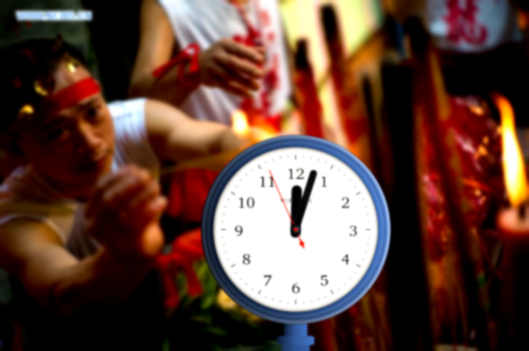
12:02:56
